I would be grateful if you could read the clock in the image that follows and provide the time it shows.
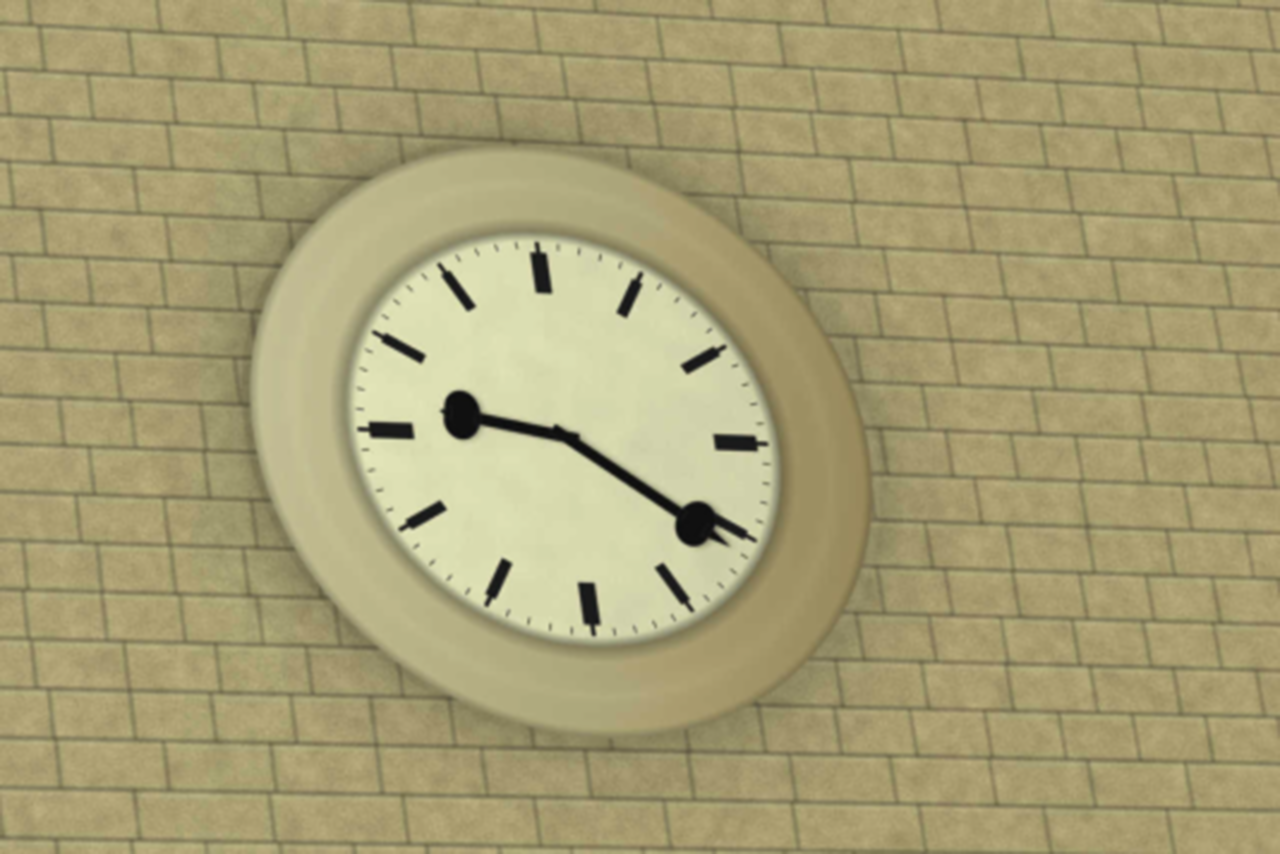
9:21
